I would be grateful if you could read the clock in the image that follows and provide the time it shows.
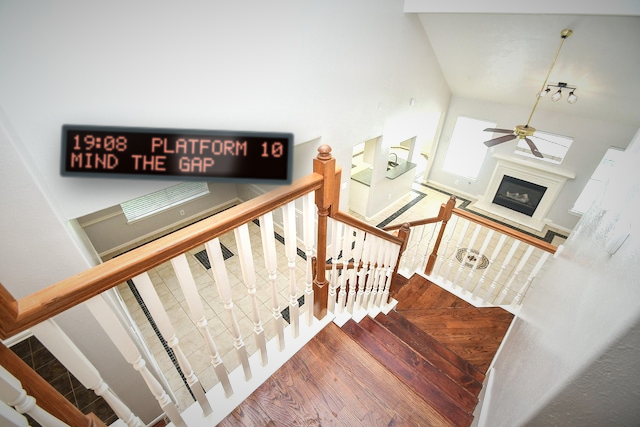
19:08
